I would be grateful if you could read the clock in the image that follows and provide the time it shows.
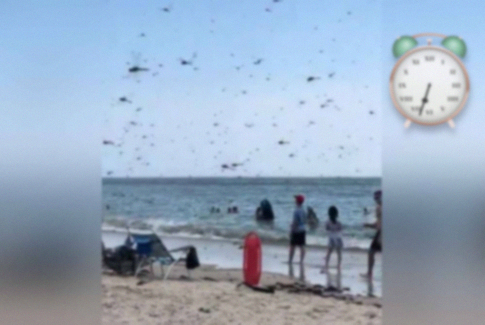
6:33
